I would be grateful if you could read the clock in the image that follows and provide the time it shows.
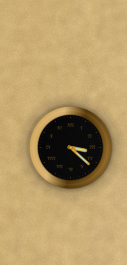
3:22
